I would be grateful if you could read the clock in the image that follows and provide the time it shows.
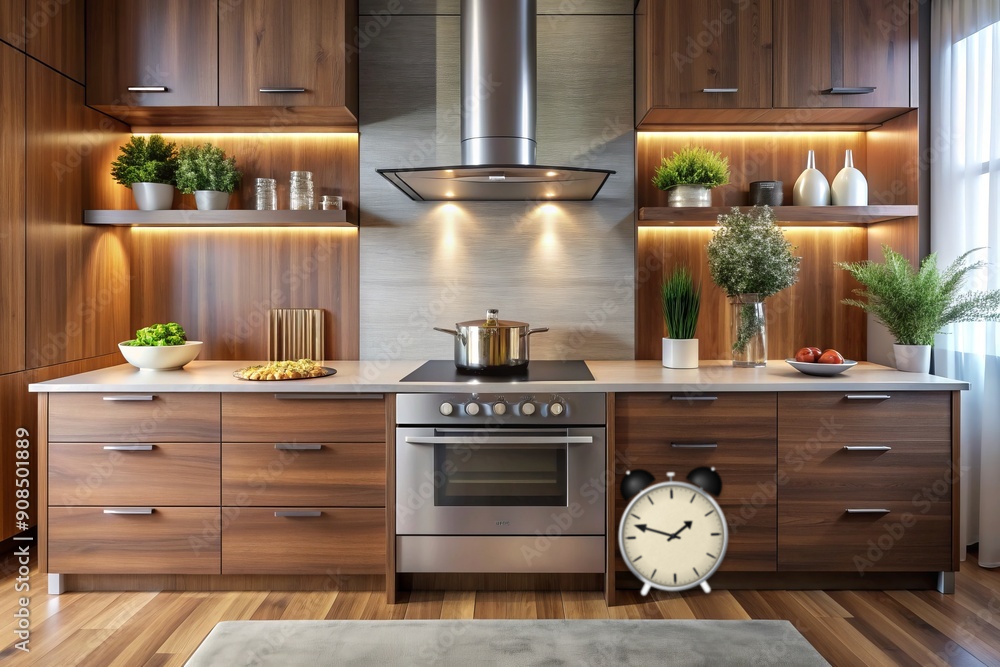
1:48
